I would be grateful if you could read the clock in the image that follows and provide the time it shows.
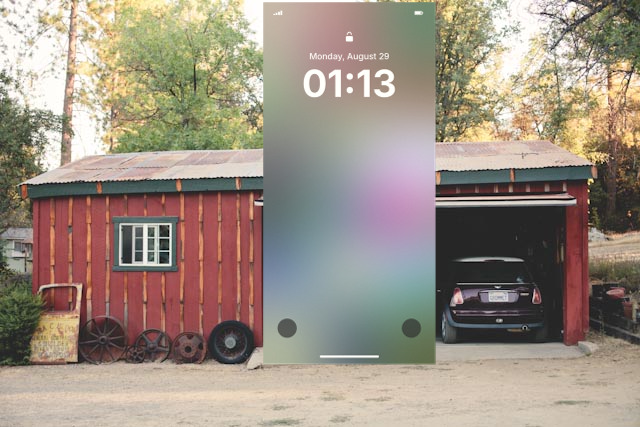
1:13
